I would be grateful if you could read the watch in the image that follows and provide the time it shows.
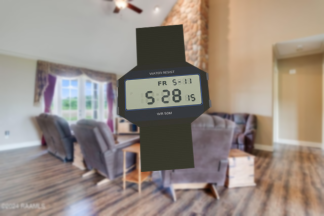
5:28:15
